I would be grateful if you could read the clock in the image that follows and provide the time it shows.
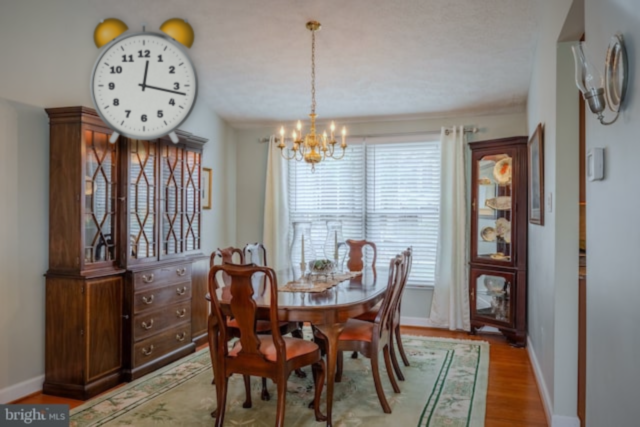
12:17
